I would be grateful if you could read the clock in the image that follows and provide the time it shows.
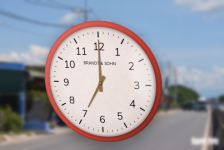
7:00
